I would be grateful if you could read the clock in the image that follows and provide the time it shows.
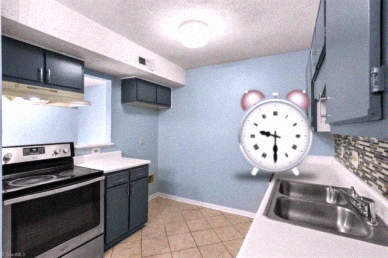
9:30
